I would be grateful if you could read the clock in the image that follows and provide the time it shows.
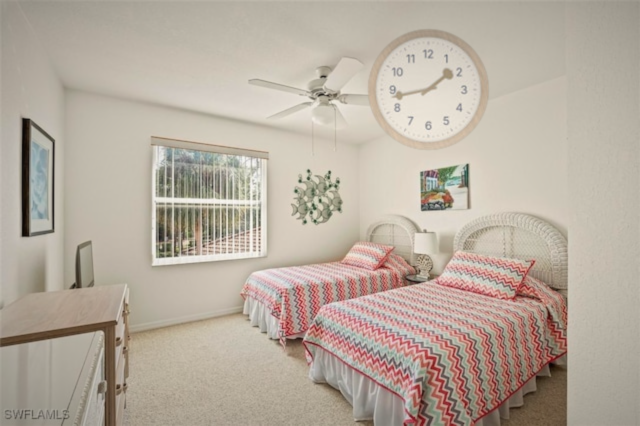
1:43
